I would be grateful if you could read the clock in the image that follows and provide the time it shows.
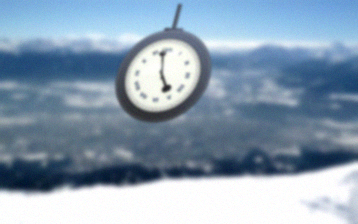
4:58
